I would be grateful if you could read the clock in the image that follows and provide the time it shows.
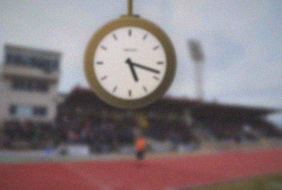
5:18
